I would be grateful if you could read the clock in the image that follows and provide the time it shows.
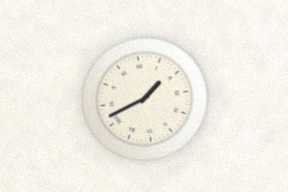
1:42
